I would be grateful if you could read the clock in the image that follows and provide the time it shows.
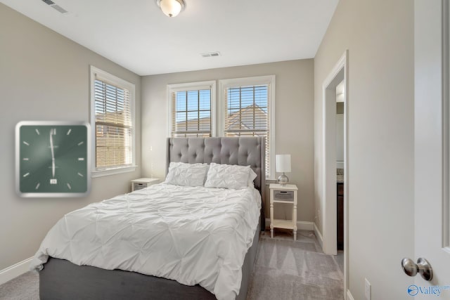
5:59
